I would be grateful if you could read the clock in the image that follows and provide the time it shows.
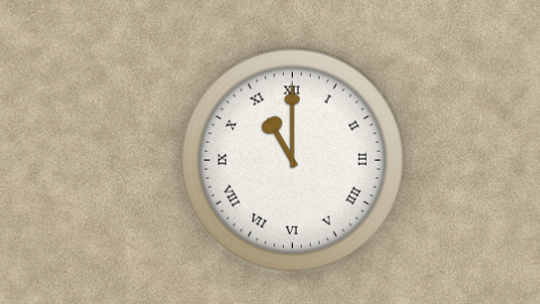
11:00
